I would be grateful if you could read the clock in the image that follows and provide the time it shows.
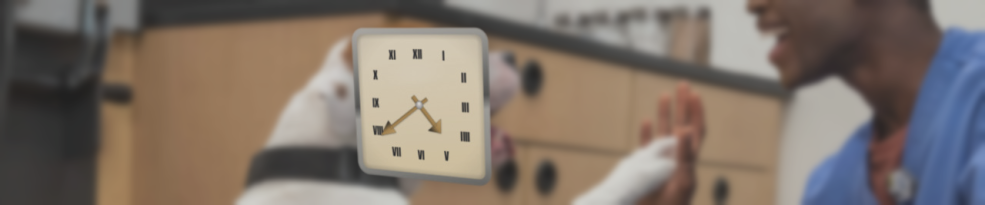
4:39
